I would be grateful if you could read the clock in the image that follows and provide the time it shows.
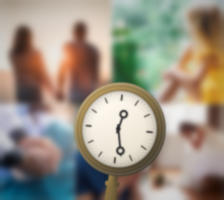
12:28
